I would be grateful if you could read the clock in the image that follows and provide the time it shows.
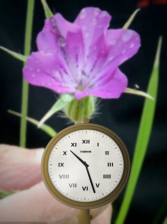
10:27
